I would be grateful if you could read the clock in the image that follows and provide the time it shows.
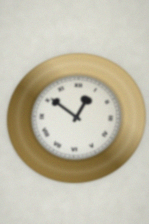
12:51
